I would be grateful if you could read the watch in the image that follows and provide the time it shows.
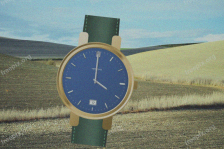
4:00
